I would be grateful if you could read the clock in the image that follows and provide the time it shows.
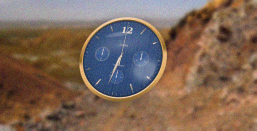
6:32
